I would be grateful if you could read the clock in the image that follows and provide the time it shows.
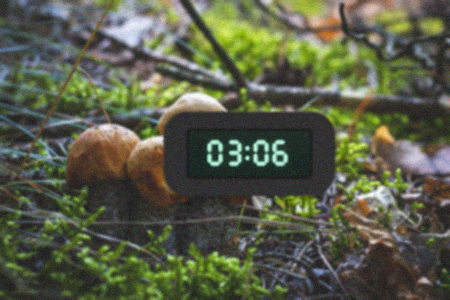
3:06
